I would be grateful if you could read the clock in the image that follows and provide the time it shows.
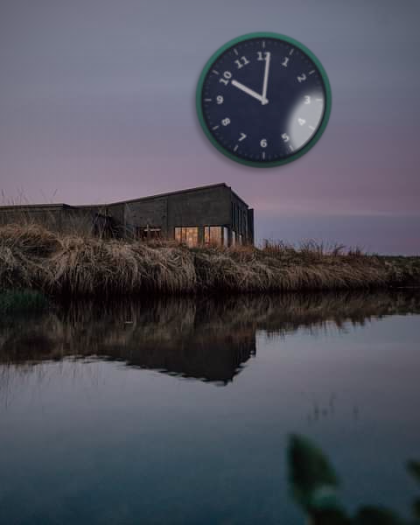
10:01
